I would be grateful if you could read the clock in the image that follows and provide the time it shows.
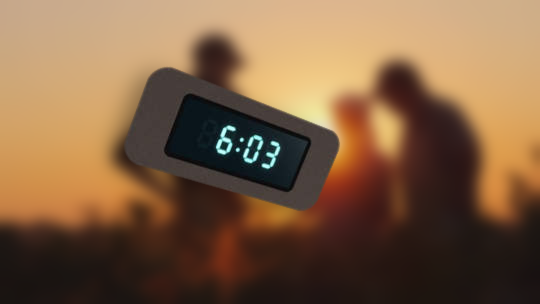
6:03
